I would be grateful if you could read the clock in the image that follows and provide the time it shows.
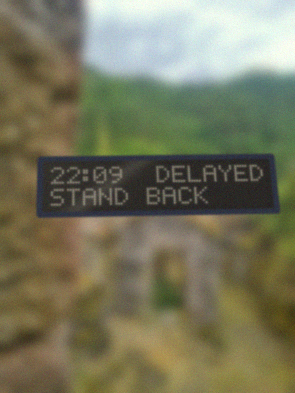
22:09
